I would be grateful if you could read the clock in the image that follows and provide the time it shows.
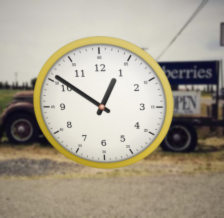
12:51
